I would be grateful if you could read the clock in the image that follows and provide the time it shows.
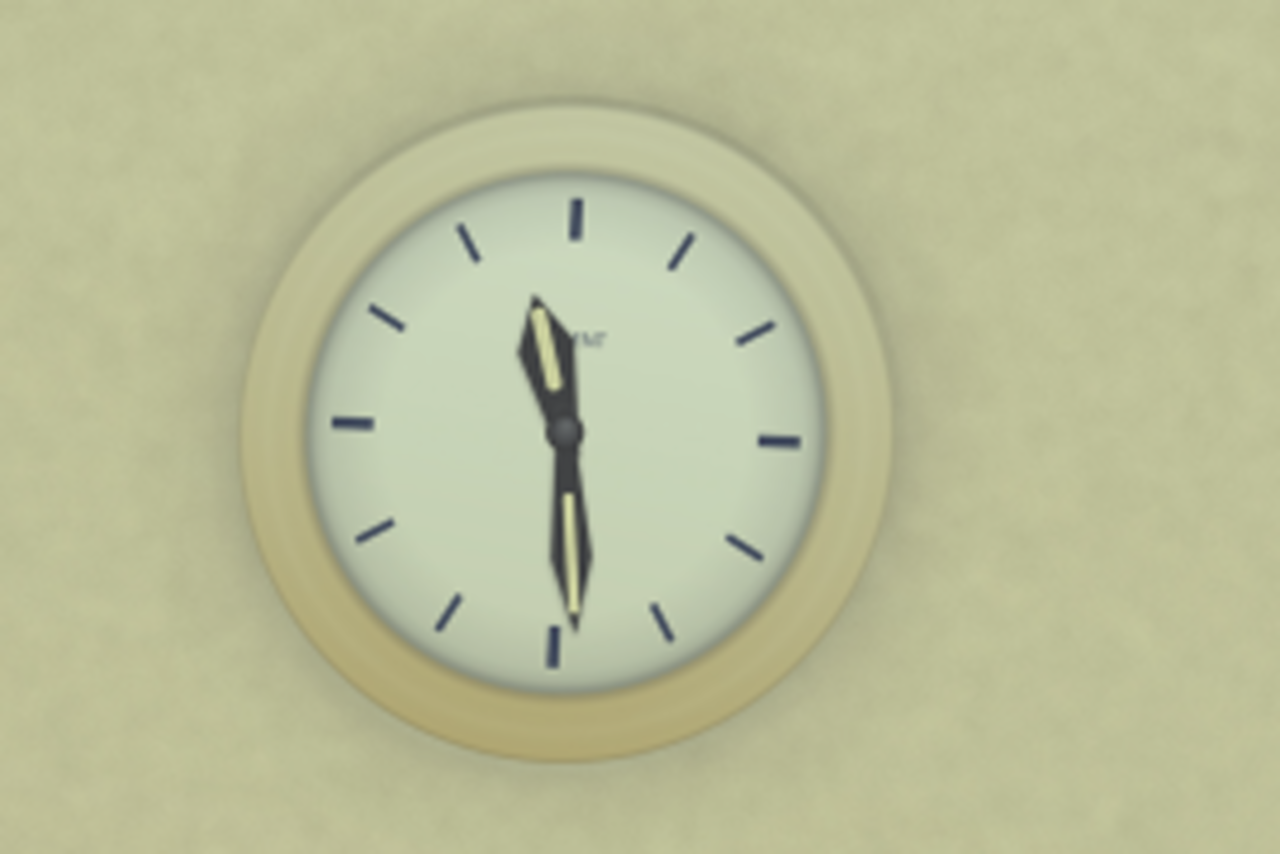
11:29
